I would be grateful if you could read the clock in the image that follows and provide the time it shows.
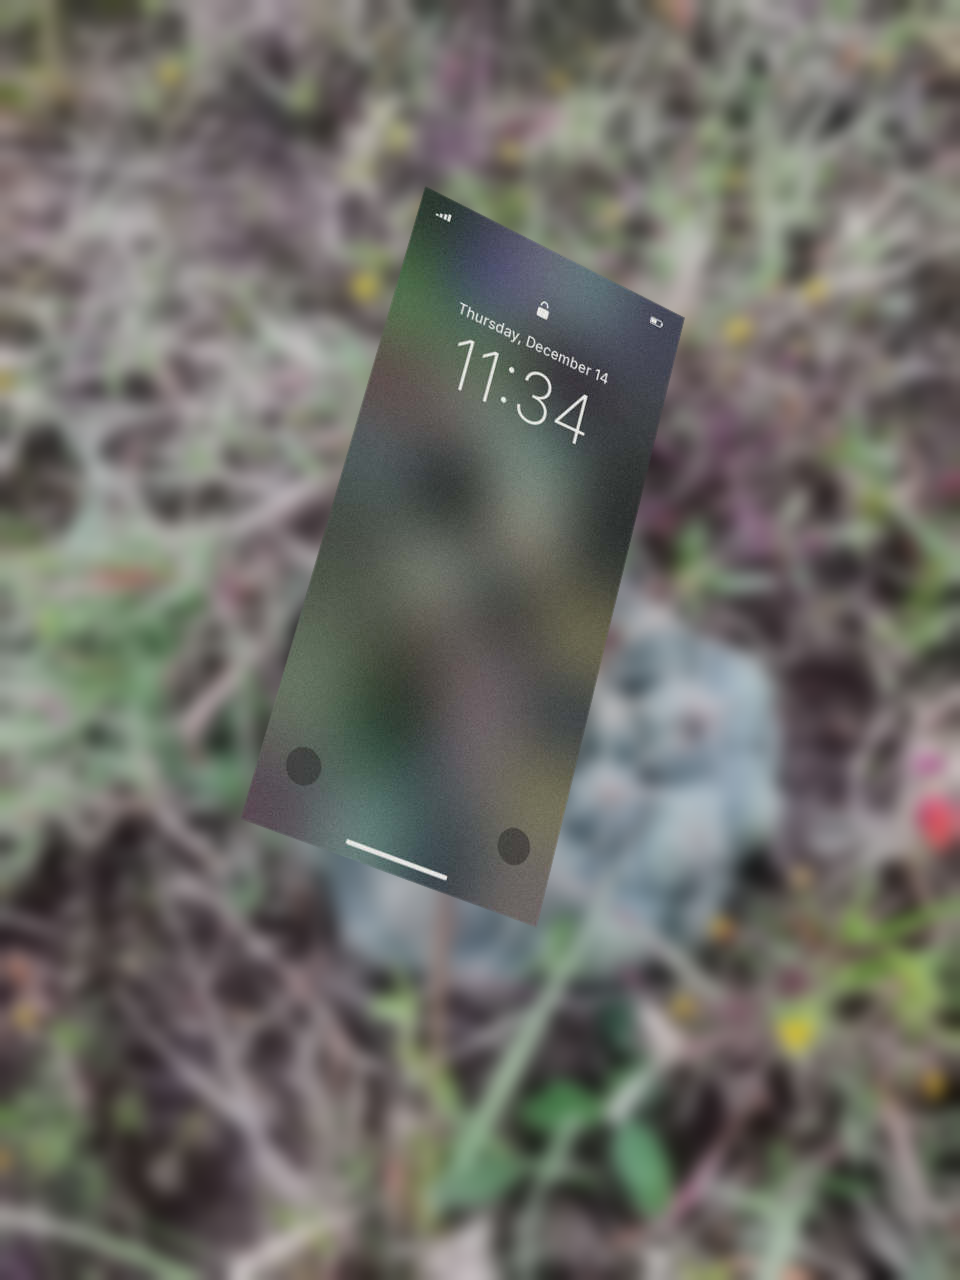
11:34
